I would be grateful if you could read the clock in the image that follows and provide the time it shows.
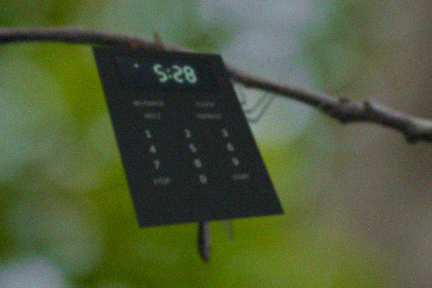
5:28
